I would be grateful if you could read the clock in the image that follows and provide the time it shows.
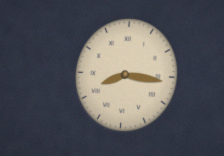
8:16
